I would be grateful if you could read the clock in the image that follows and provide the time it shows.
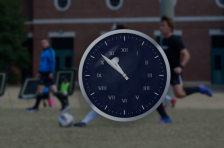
10:52
